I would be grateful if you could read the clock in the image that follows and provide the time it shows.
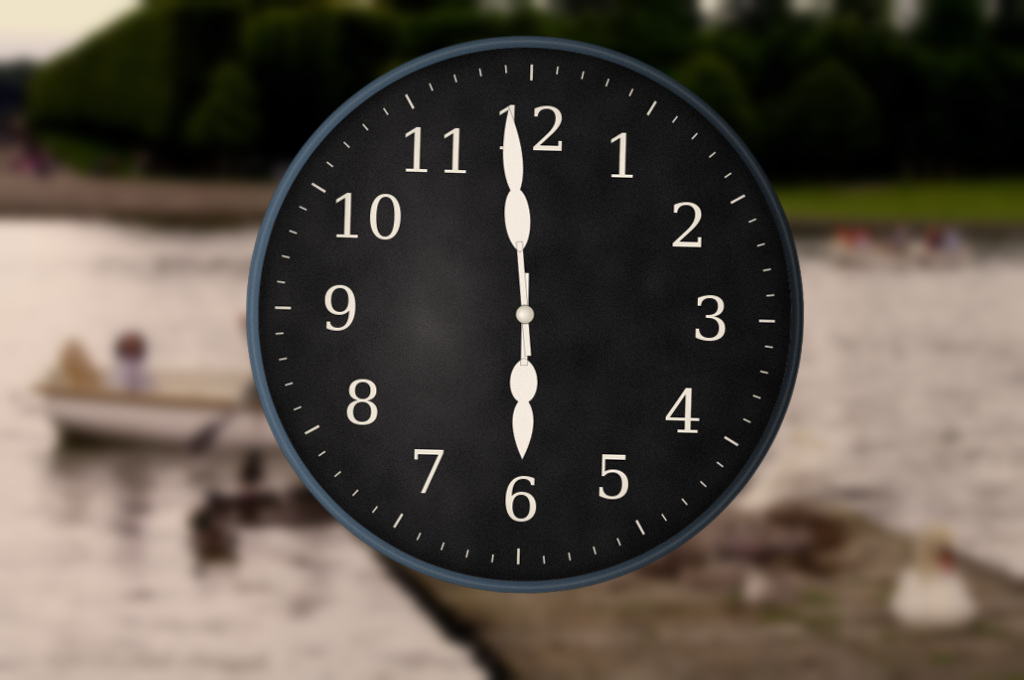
5:59
